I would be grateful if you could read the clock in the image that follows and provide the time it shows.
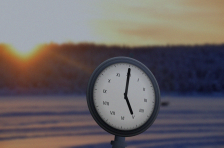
5:00
